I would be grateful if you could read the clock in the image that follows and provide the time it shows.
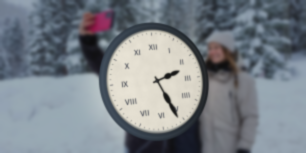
2:26
